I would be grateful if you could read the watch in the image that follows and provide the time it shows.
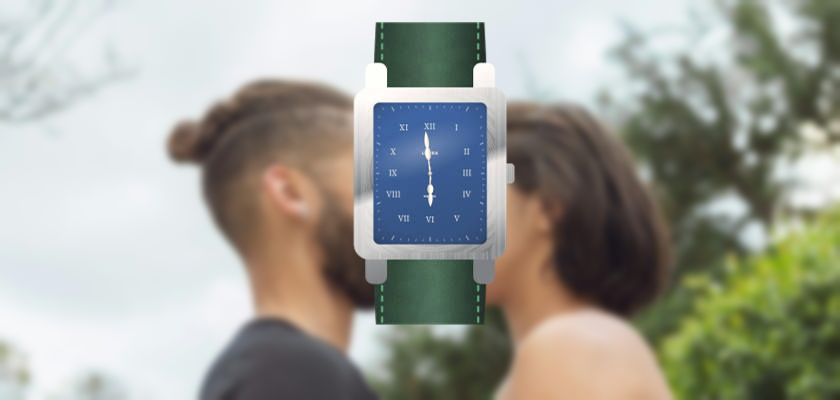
5:59
